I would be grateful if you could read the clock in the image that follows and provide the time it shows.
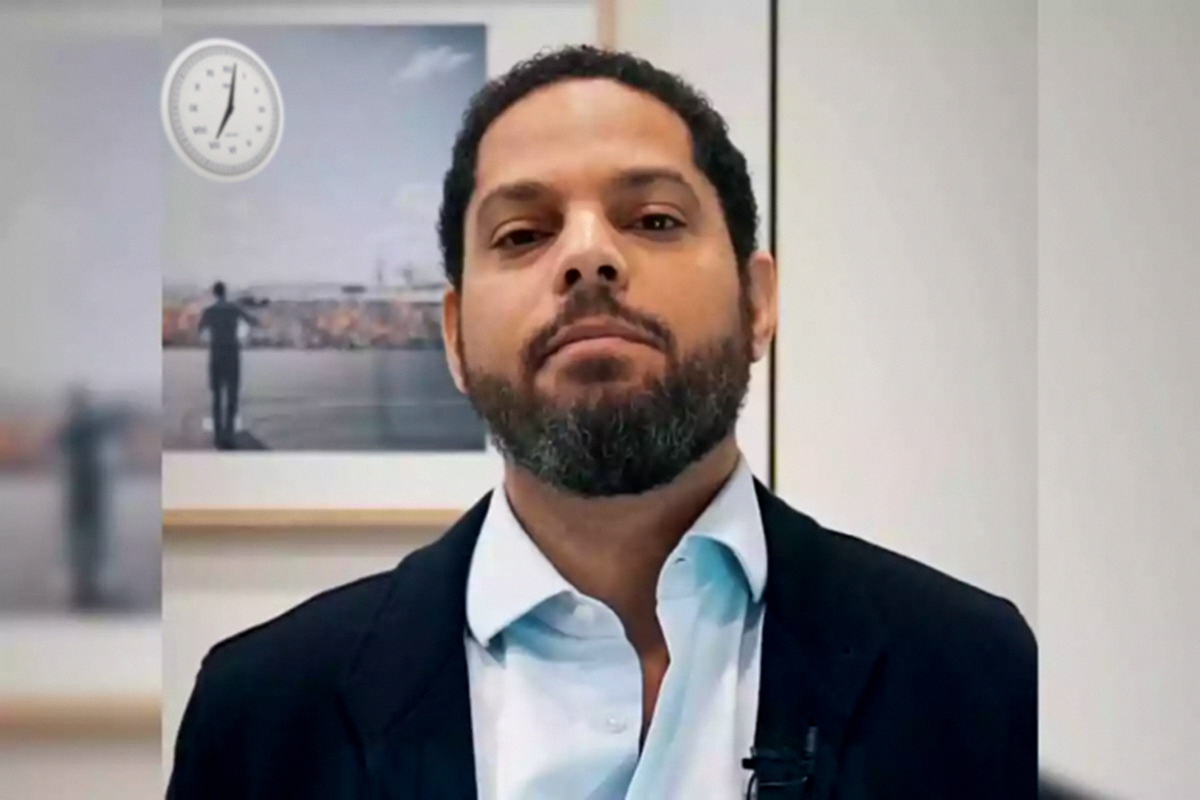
7:02
